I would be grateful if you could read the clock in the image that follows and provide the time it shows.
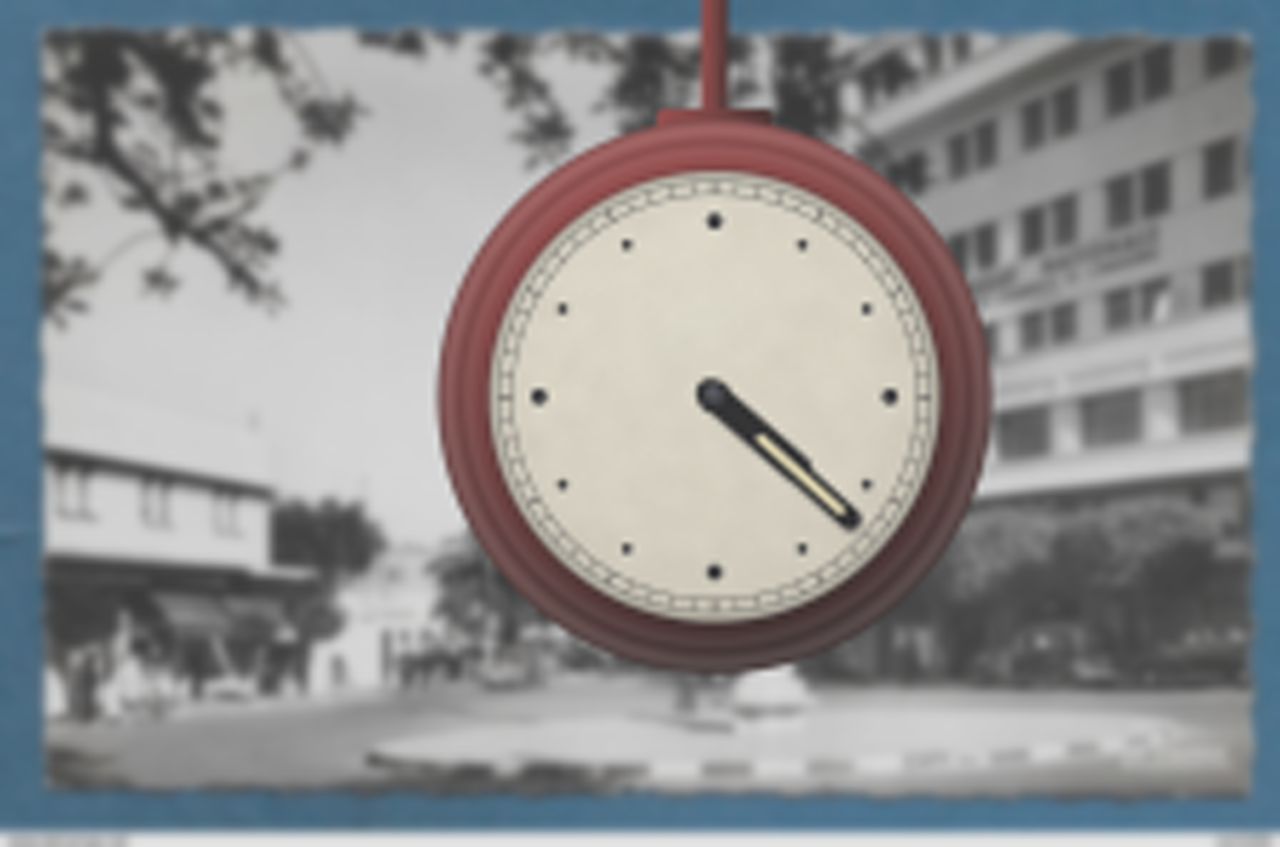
4:22
